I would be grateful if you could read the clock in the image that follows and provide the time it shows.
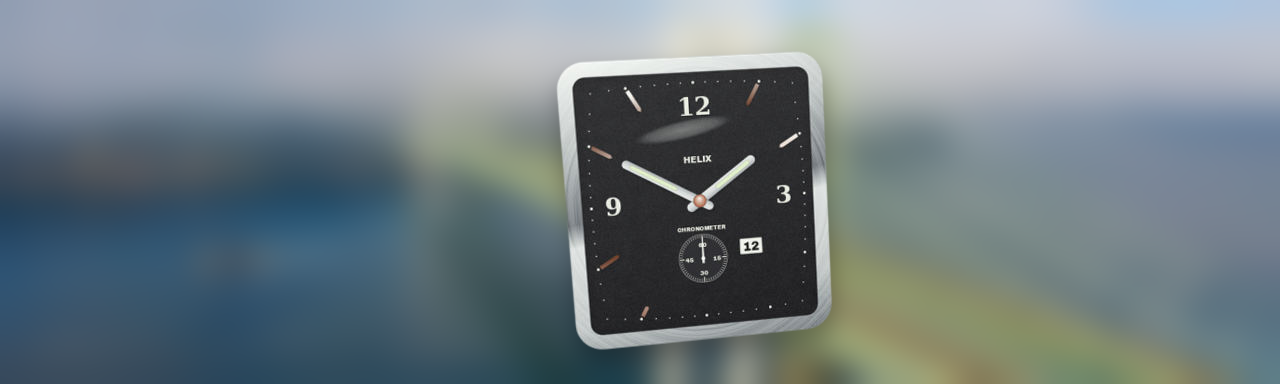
1:50
